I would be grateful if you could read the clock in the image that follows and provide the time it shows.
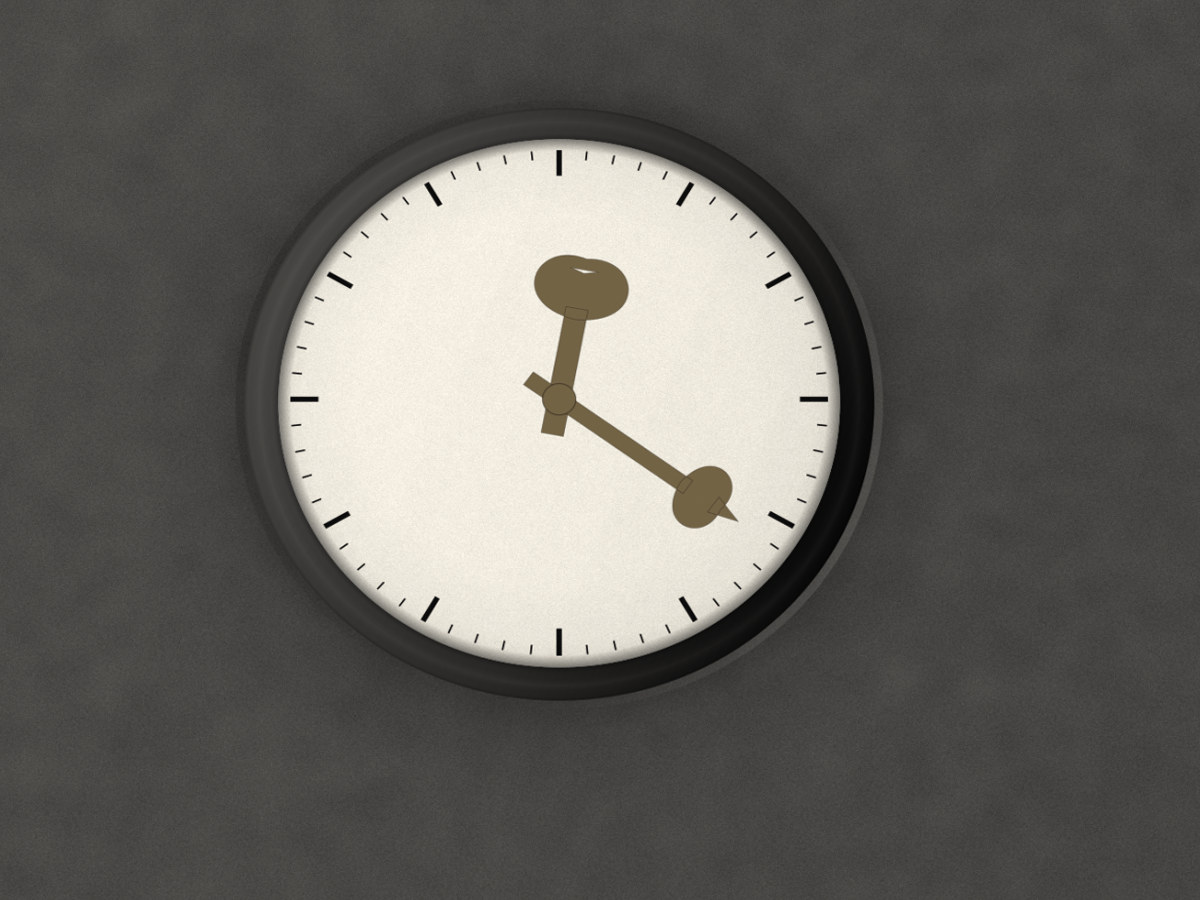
12:21
